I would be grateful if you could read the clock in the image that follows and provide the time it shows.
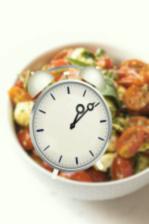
1:09
